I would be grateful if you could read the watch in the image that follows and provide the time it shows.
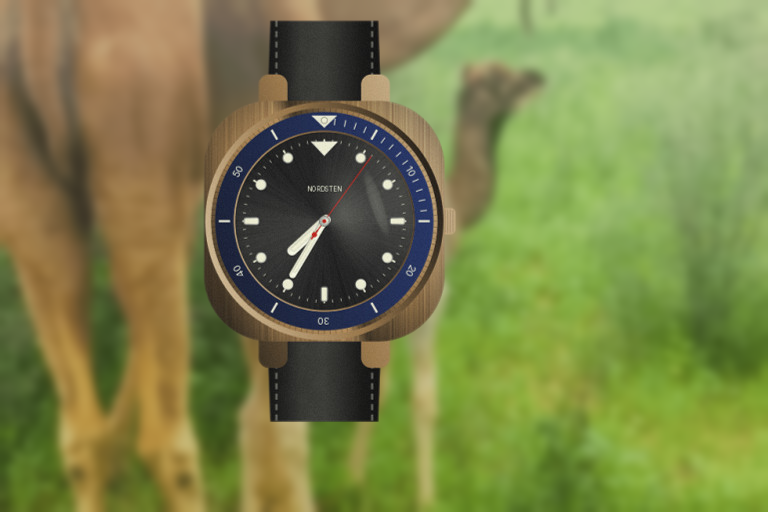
7:35:06
